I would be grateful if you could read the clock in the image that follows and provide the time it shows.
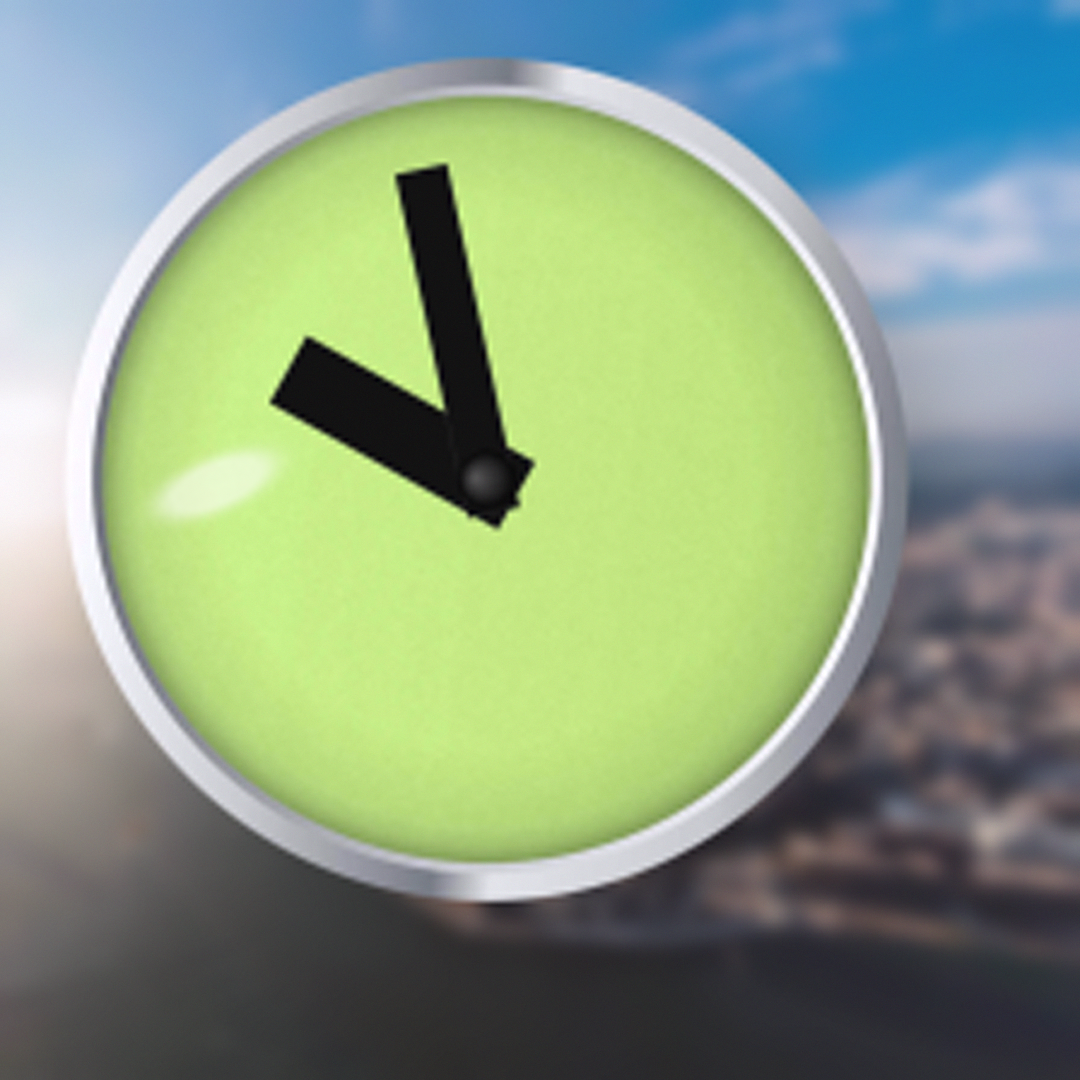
9:58
